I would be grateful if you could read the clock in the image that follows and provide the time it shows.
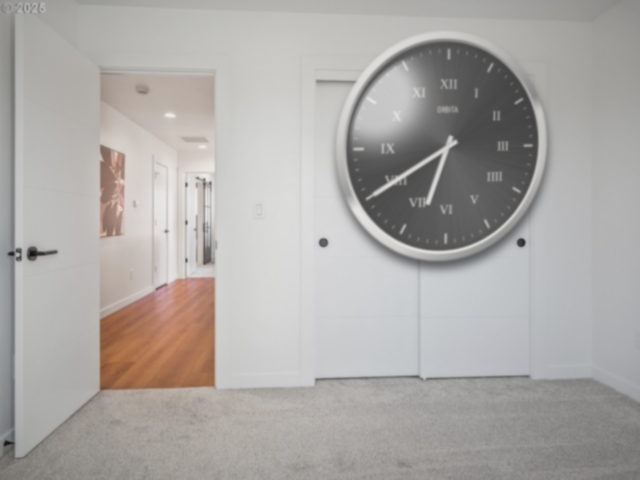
6:40
